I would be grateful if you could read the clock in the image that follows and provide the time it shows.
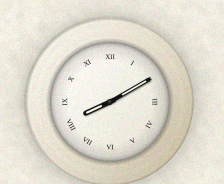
8:10
